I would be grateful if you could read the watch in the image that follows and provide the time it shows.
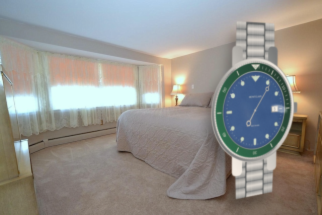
7:06
